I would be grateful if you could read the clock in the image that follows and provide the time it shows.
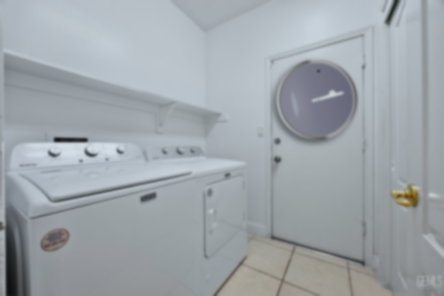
2:12
